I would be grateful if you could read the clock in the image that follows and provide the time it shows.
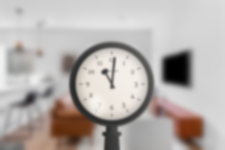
11:01
